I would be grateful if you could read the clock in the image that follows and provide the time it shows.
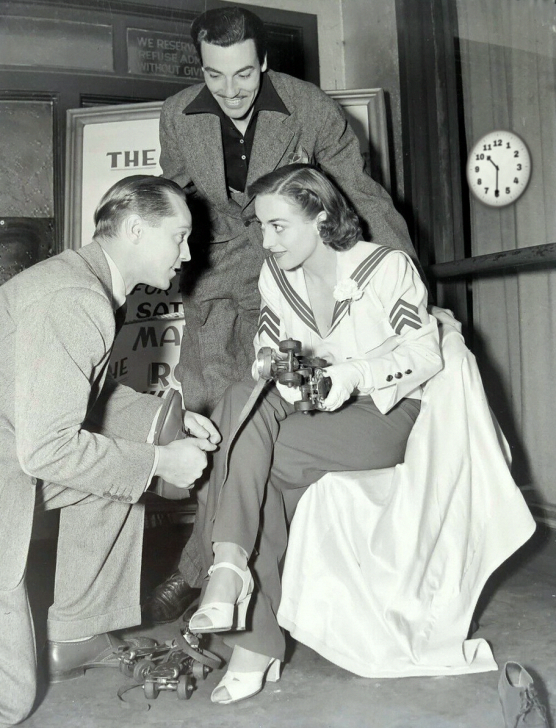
10:30
